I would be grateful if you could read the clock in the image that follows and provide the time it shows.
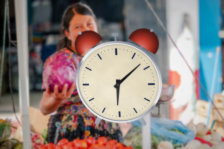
6:08
